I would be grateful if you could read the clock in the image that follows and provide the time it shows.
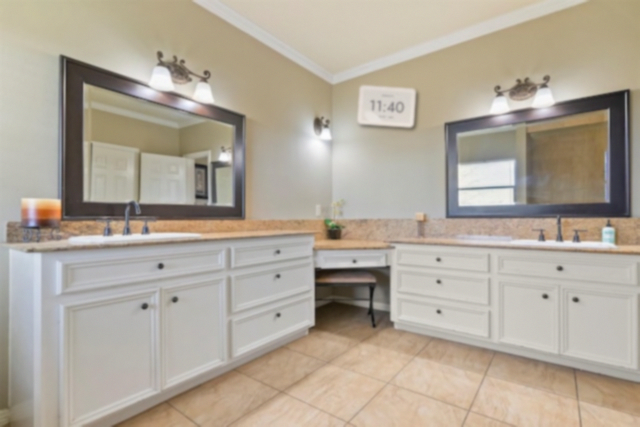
11:40
